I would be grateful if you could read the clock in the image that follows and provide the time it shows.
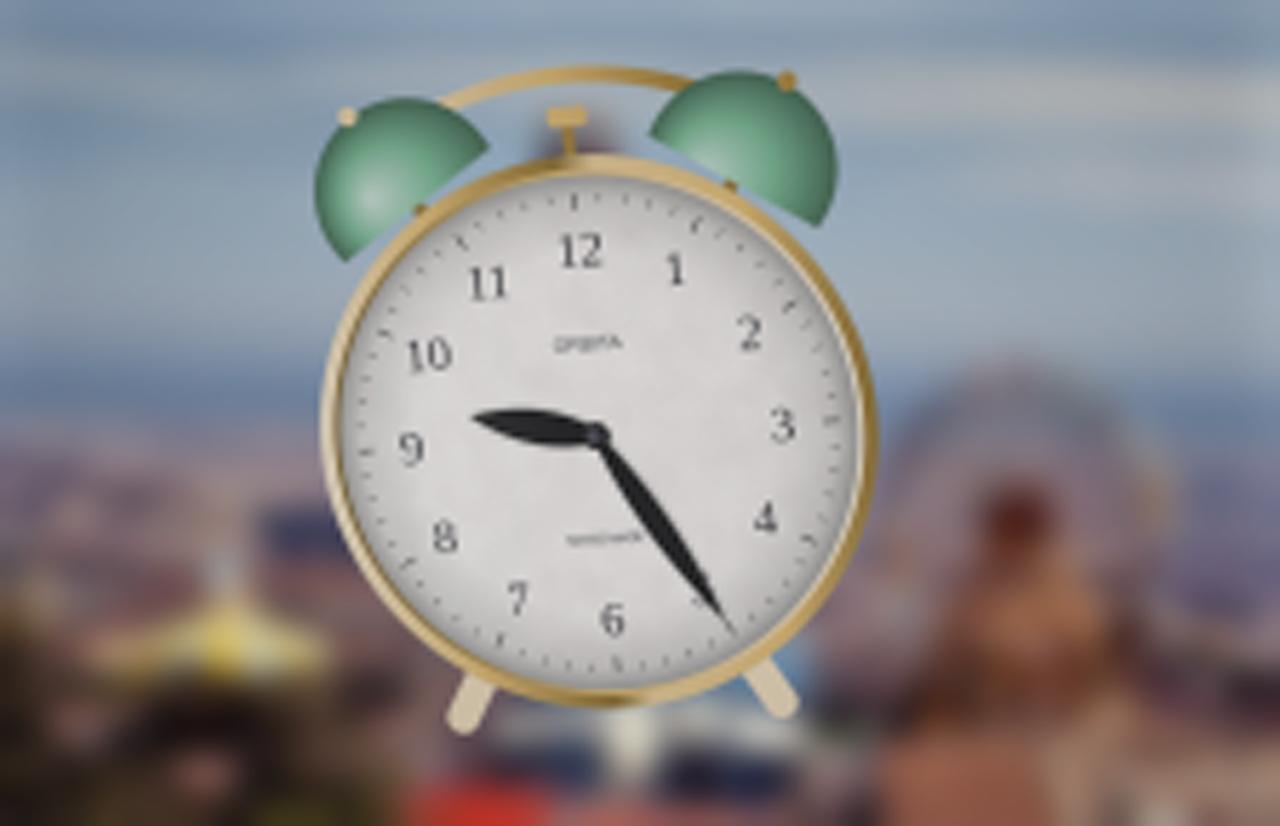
9:25
